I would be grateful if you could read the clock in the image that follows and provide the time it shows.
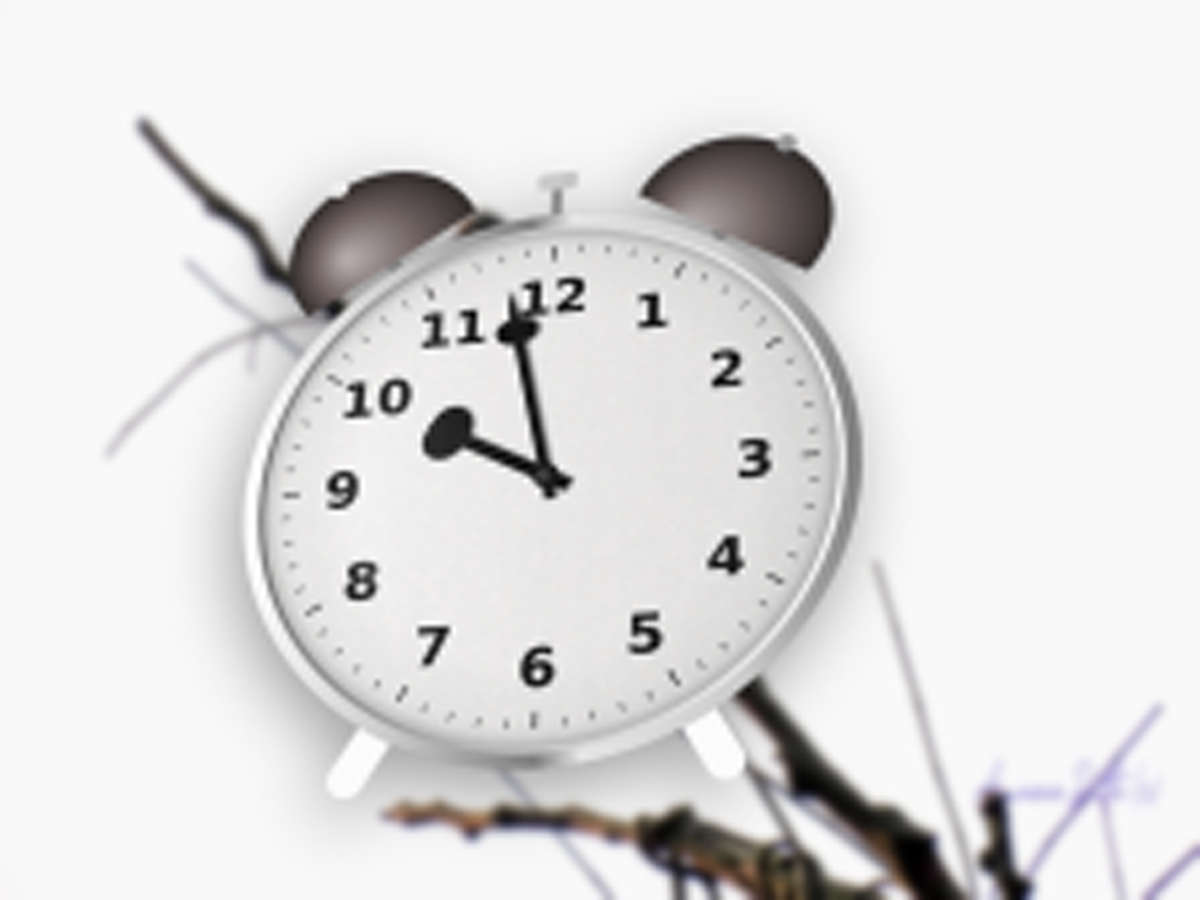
9:58
